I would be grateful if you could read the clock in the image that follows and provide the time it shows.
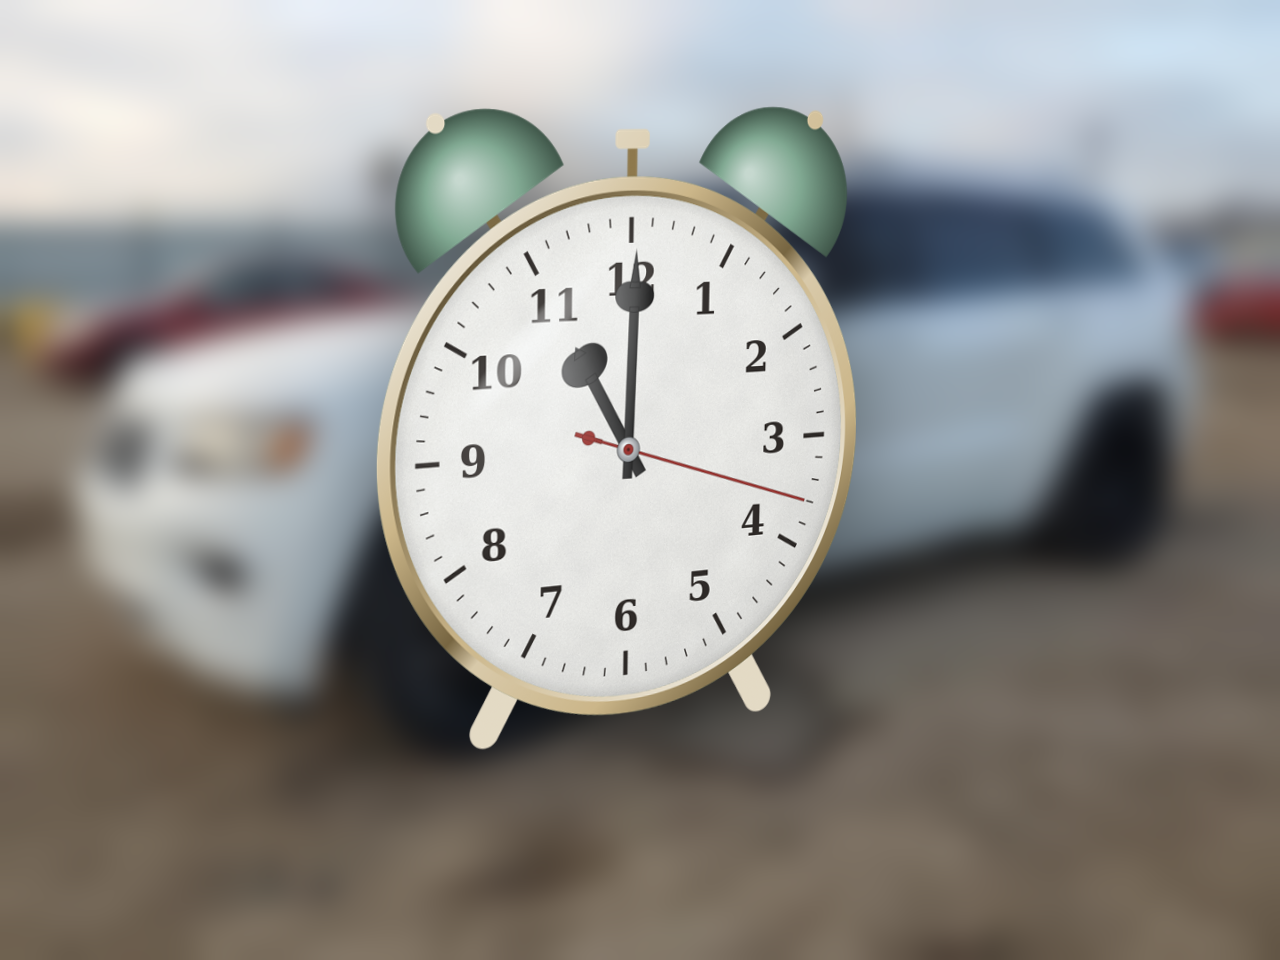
11:00:18
